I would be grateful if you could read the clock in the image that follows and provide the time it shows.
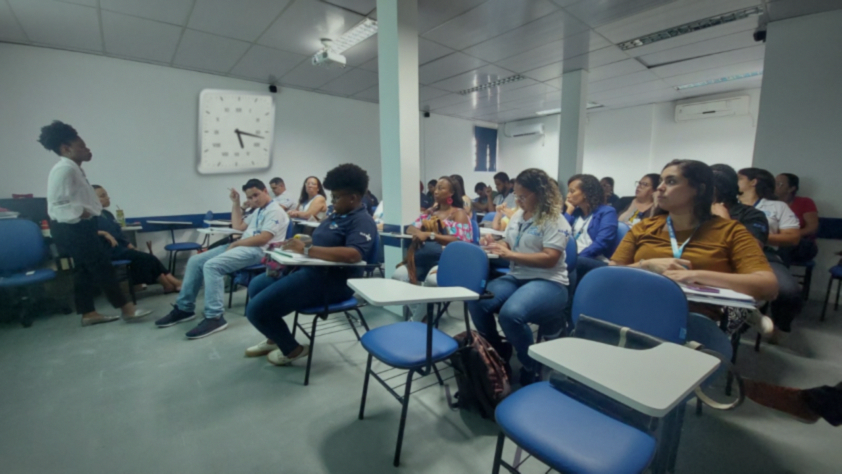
5:17
